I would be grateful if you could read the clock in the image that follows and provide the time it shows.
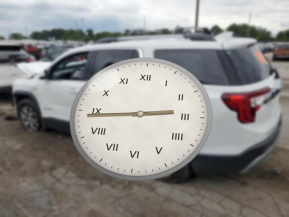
2:44
